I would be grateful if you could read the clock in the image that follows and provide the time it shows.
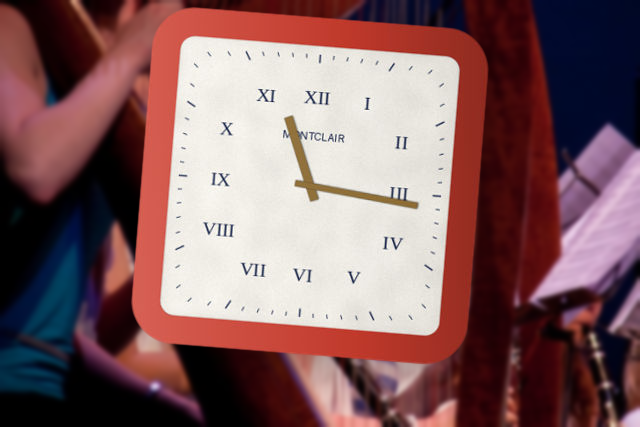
11:16
